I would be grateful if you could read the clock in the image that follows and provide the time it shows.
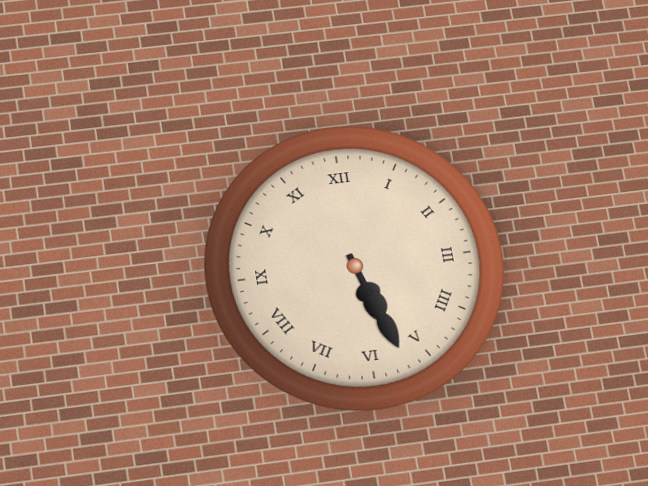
5:27
